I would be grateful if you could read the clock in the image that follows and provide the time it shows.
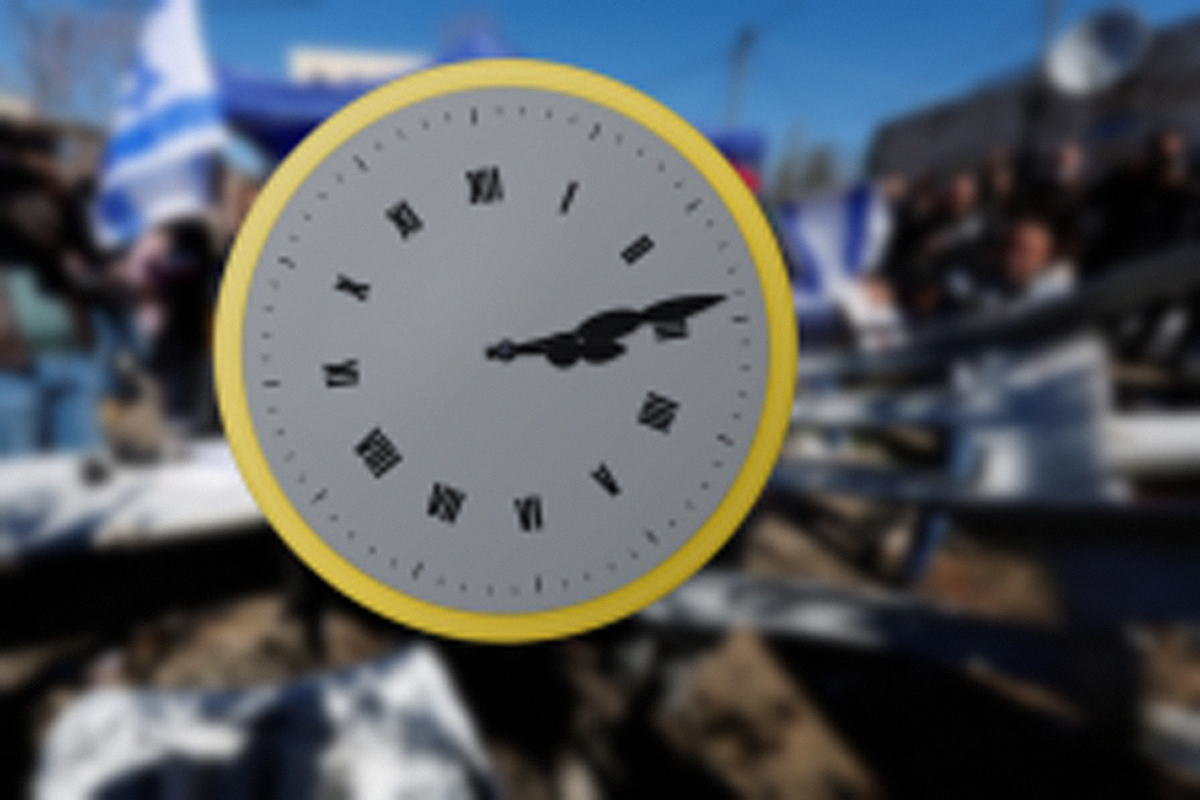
3:14
